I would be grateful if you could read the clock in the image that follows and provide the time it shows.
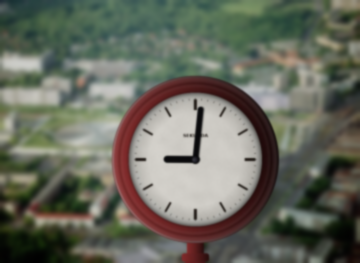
9:01
